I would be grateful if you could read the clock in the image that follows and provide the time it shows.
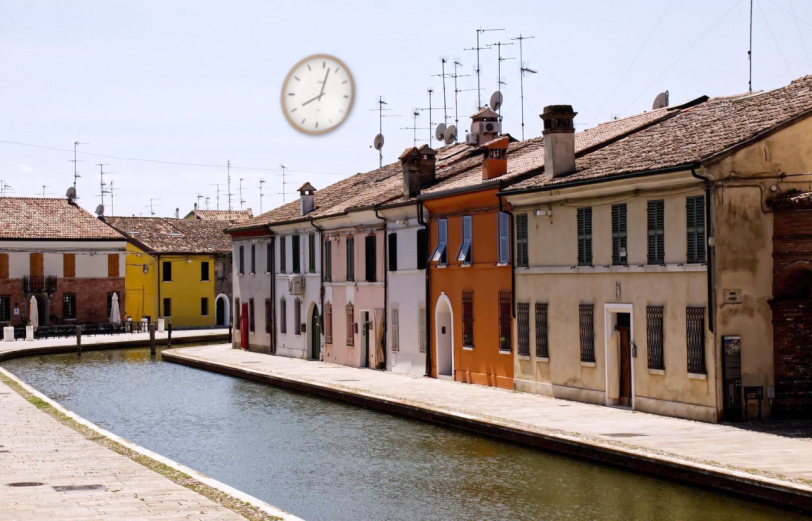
8:02
